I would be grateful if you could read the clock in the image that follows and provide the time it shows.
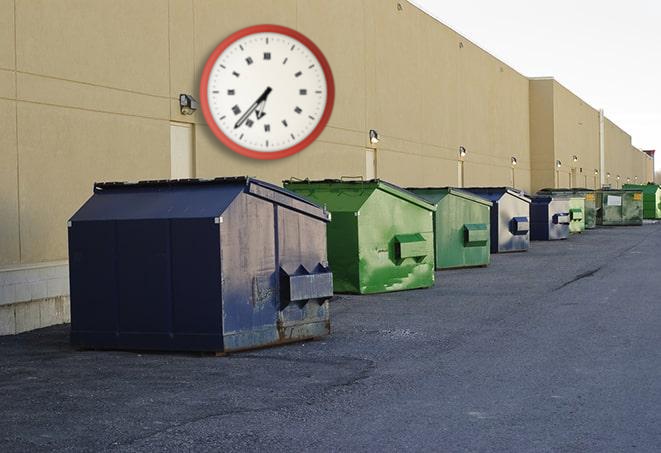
6:37
